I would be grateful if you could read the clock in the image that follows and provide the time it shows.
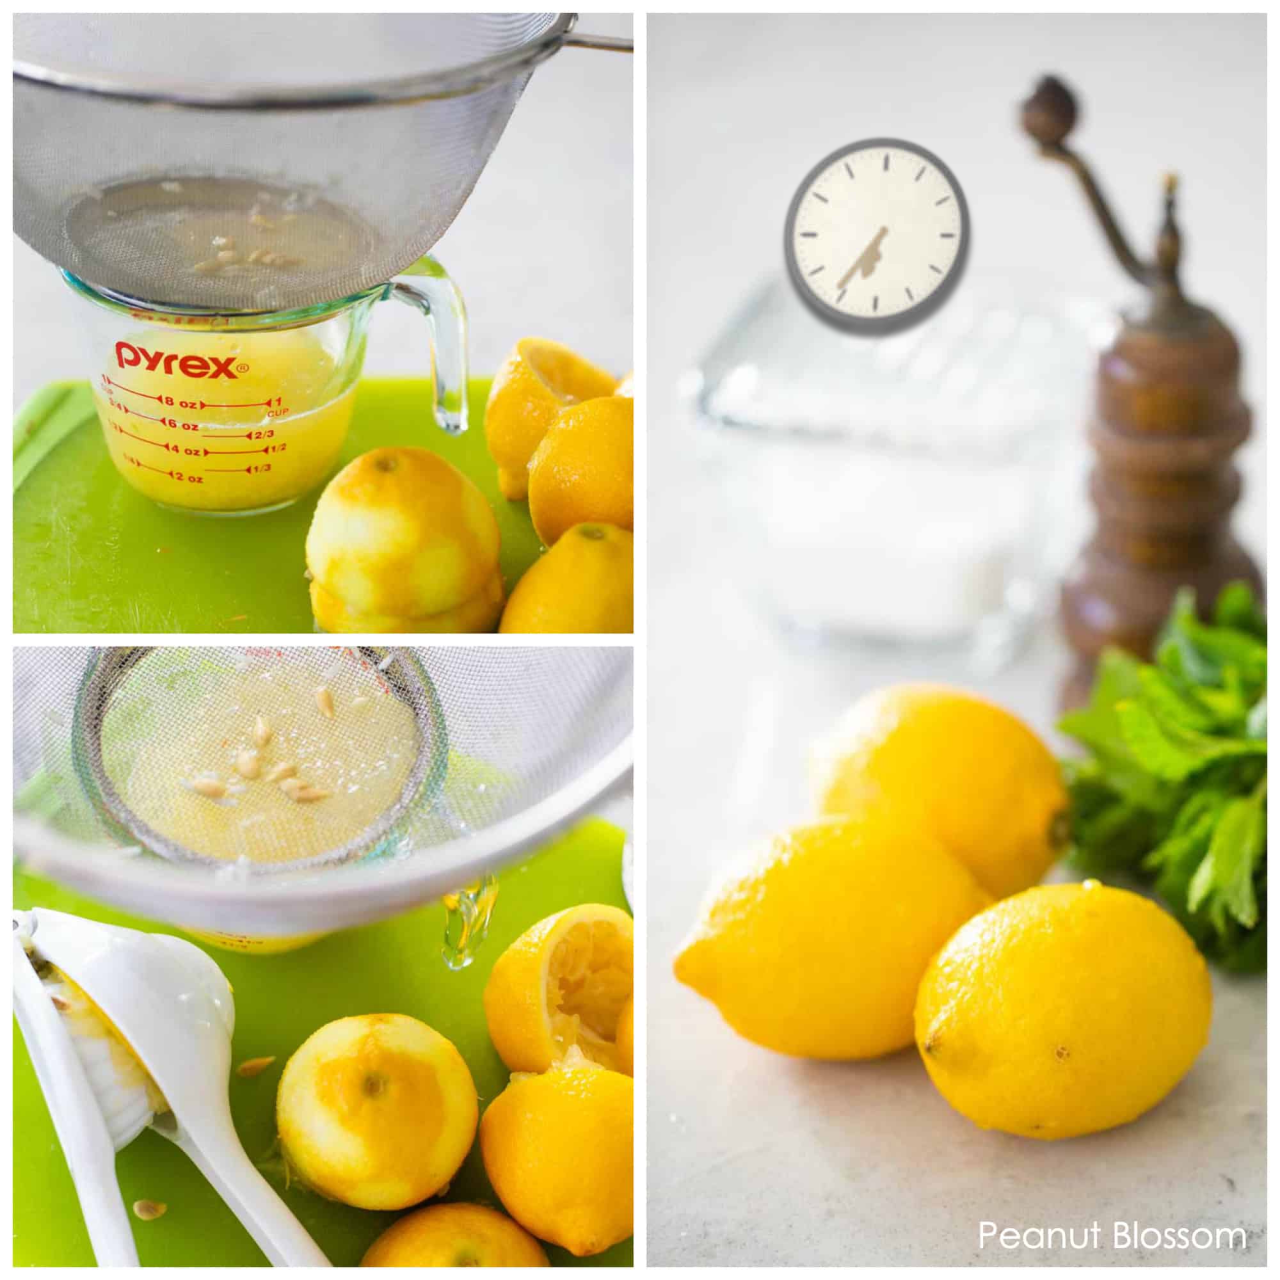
6:36
